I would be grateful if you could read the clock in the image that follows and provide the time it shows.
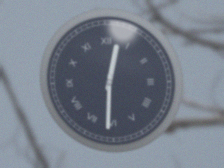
12:31
